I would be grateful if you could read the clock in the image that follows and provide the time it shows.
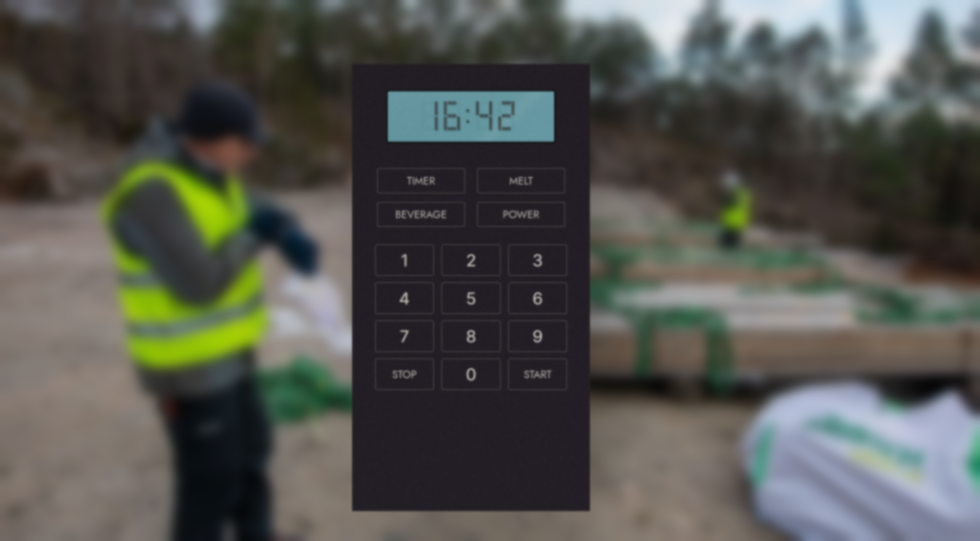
16:42
